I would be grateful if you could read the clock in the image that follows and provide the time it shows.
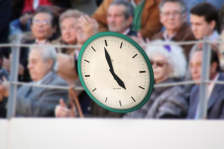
4:59
